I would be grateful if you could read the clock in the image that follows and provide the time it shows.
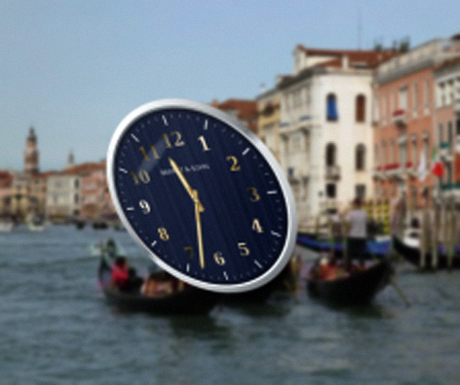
11:33
